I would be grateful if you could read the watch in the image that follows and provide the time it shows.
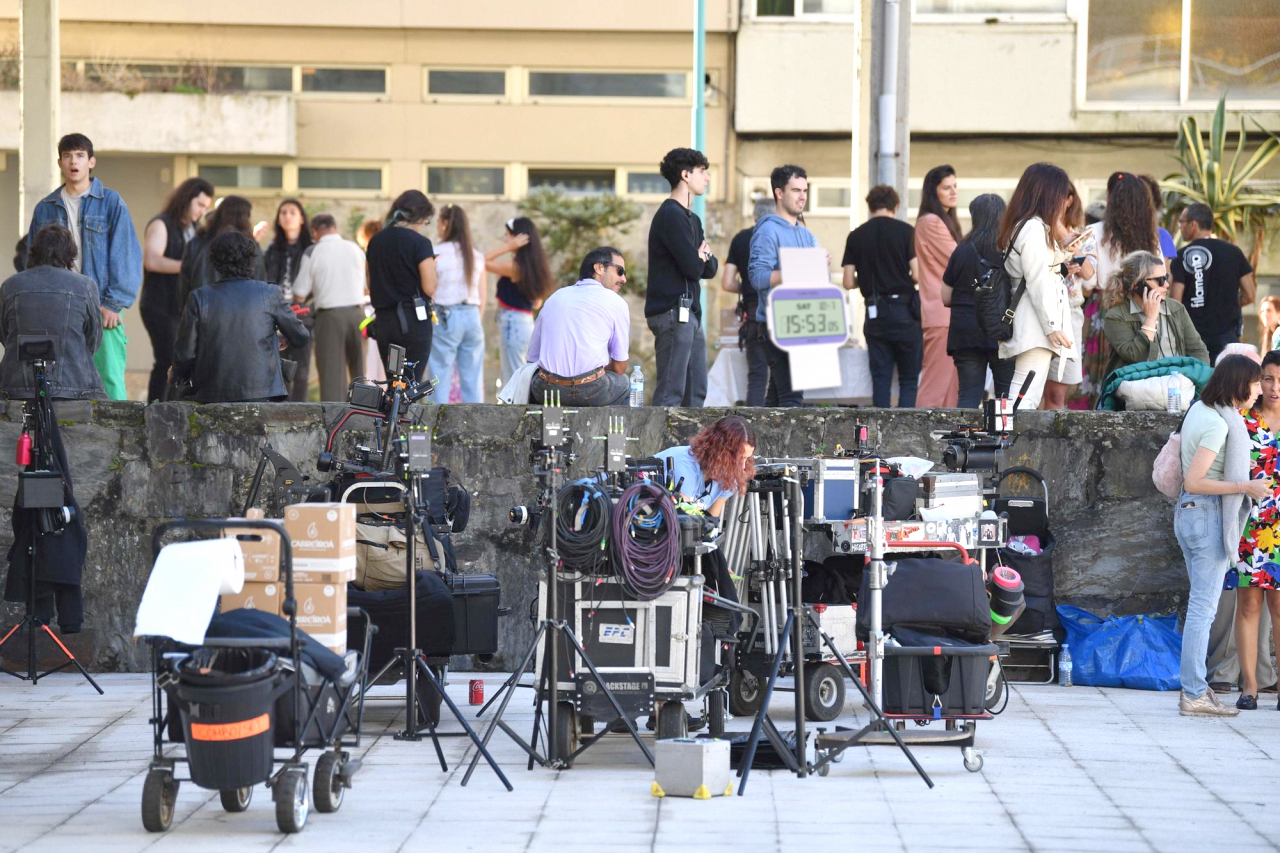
15:53
